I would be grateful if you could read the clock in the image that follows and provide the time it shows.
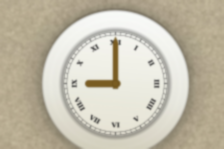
9:00
